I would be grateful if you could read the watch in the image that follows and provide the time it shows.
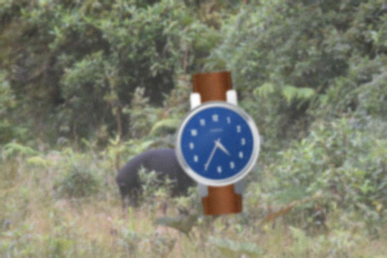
4:35
